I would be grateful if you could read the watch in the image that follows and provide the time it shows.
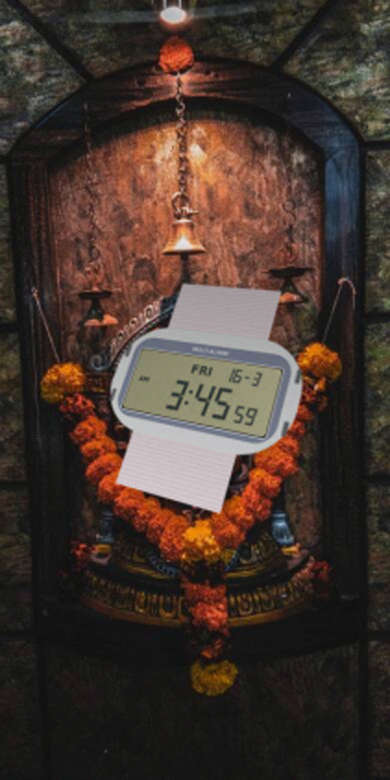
3:45:59
